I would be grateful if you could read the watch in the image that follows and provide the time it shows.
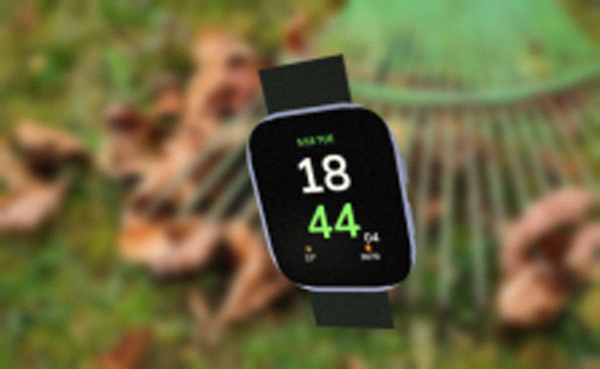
18:44
